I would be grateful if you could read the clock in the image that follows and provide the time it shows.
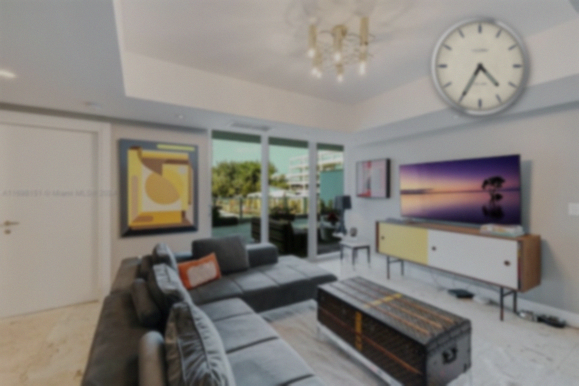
4:35
